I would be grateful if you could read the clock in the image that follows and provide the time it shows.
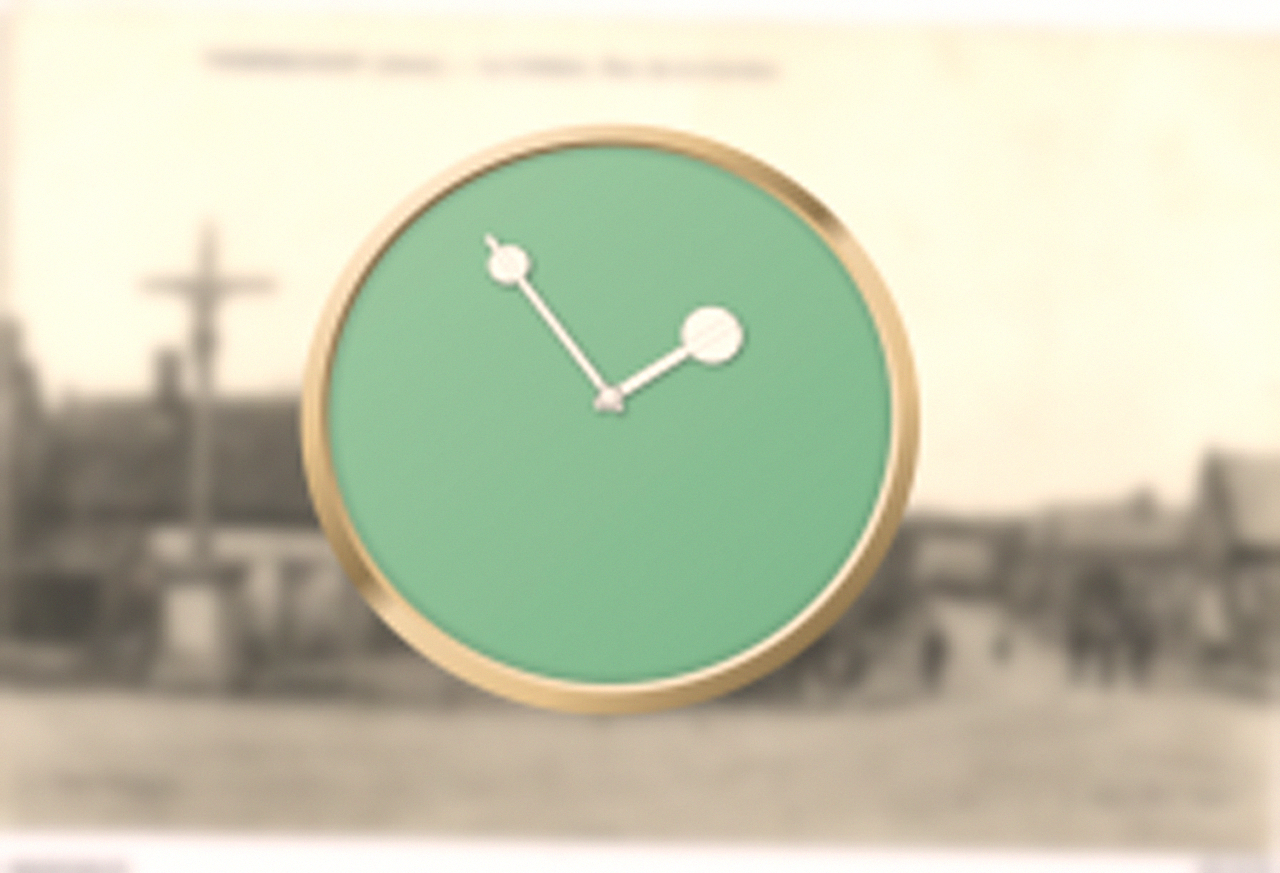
1:54
